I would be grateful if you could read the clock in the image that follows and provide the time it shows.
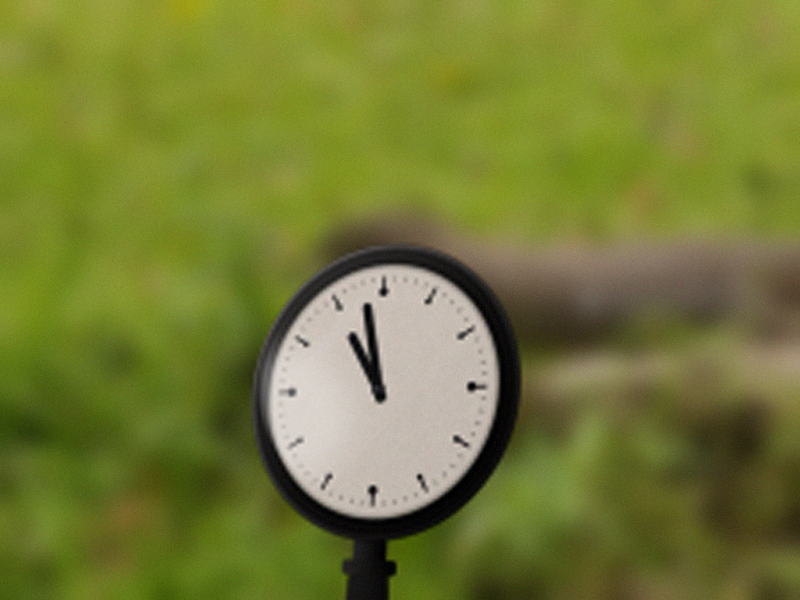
10:58
